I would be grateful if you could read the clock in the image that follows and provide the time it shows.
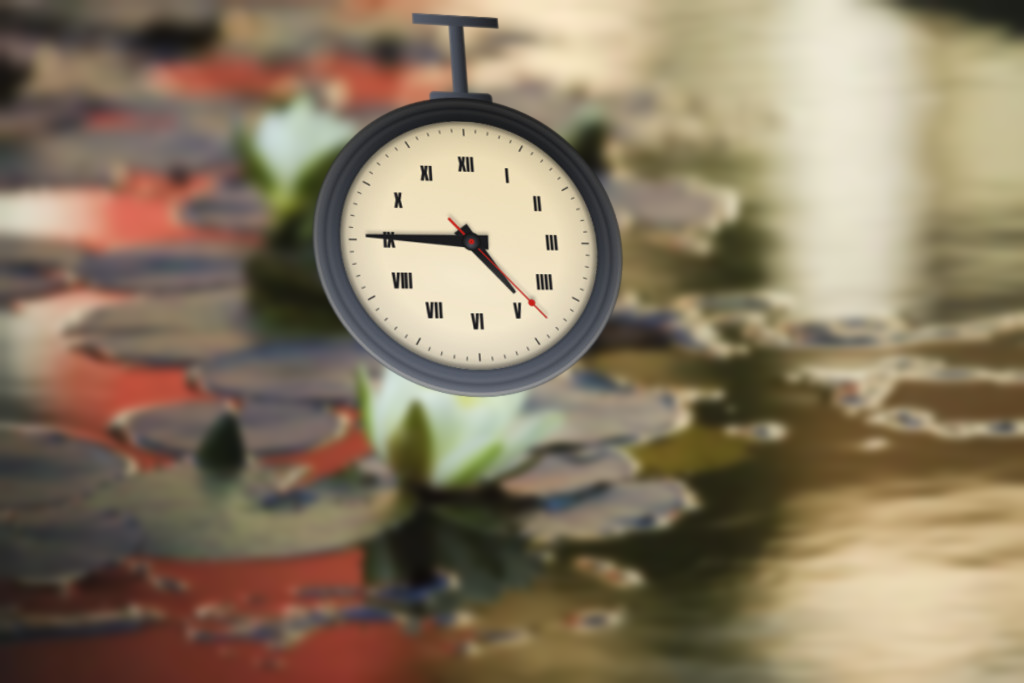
4:45:23
